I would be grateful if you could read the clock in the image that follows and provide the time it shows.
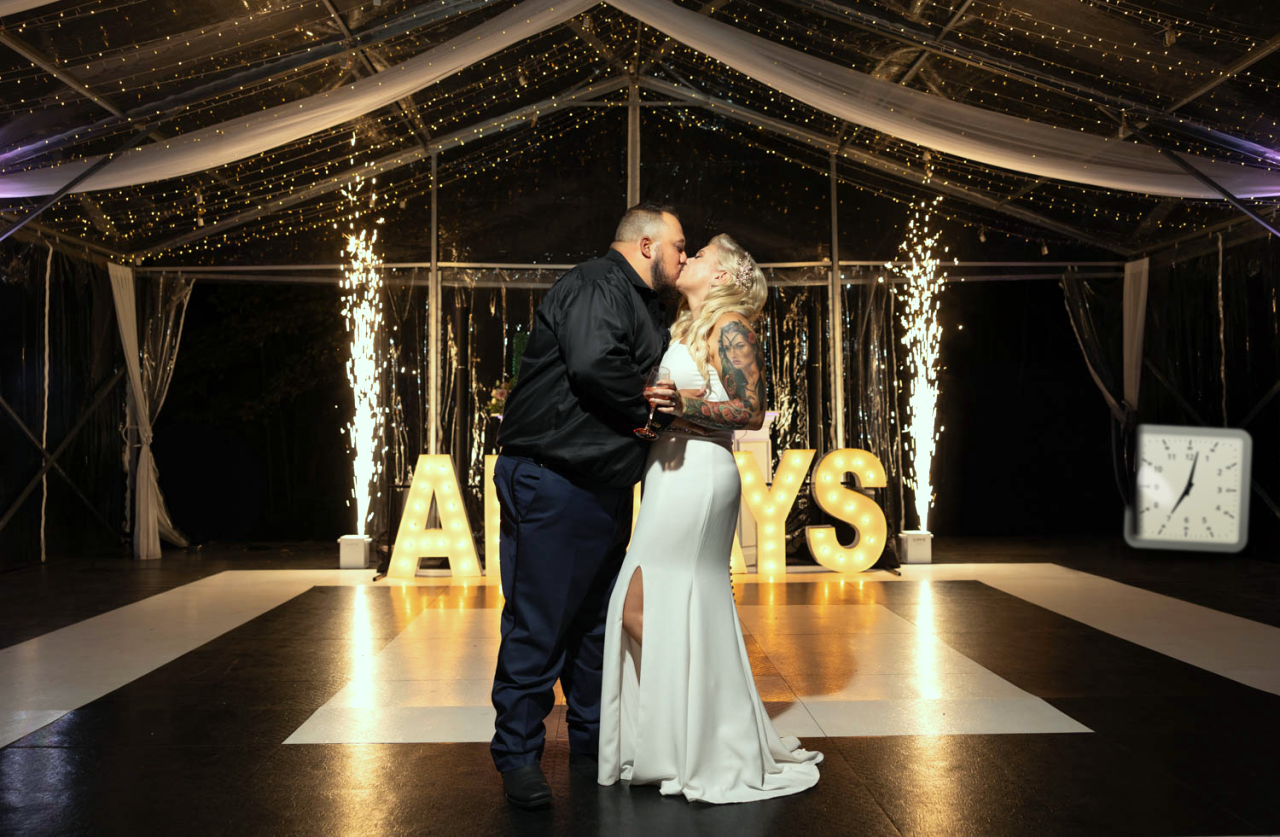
7:02
